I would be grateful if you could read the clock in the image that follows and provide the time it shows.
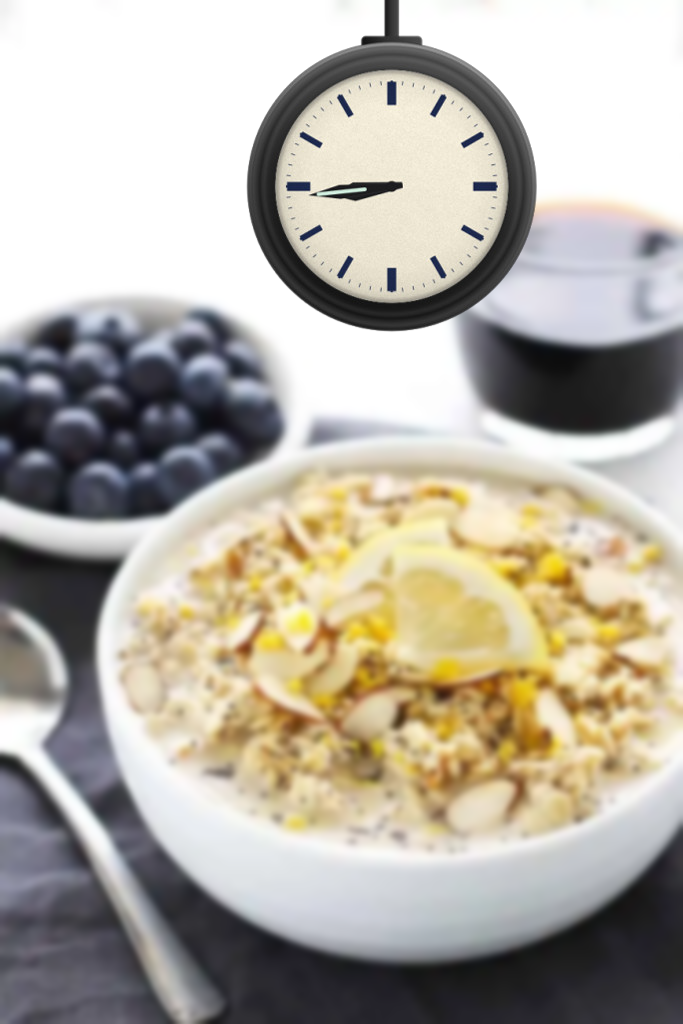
8:44
